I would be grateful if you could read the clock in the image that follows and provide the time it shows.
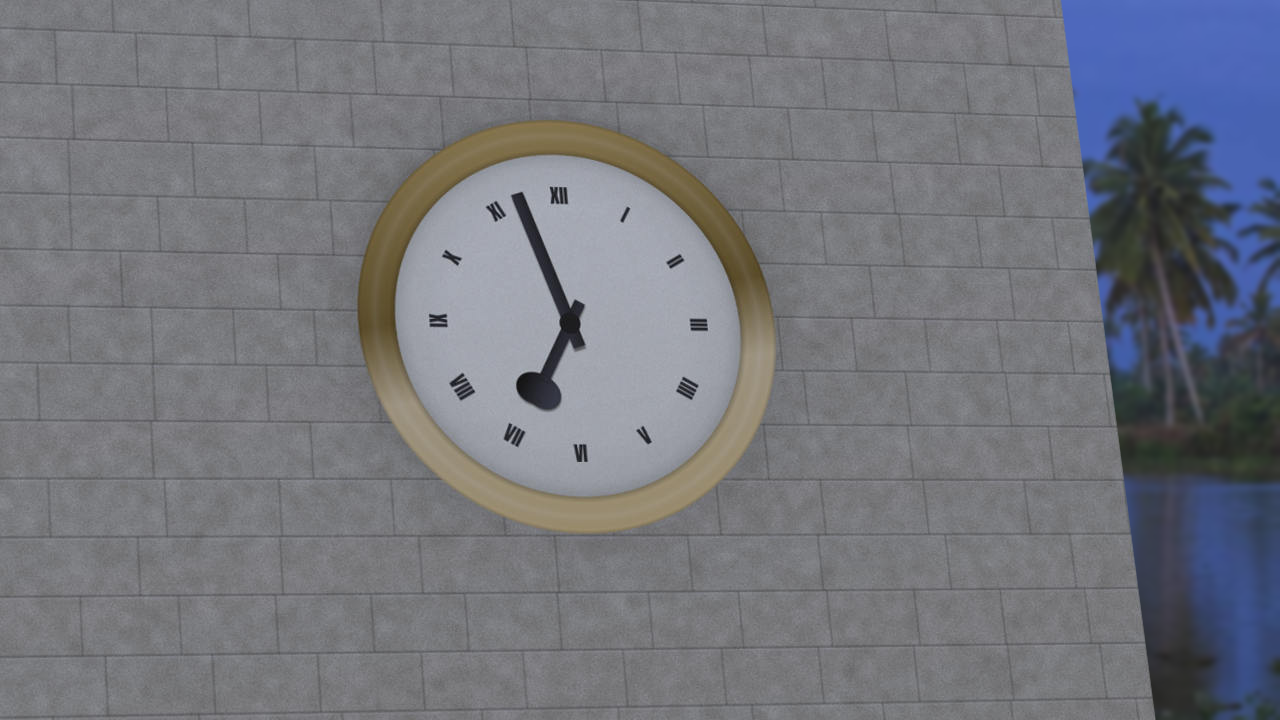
6:57
